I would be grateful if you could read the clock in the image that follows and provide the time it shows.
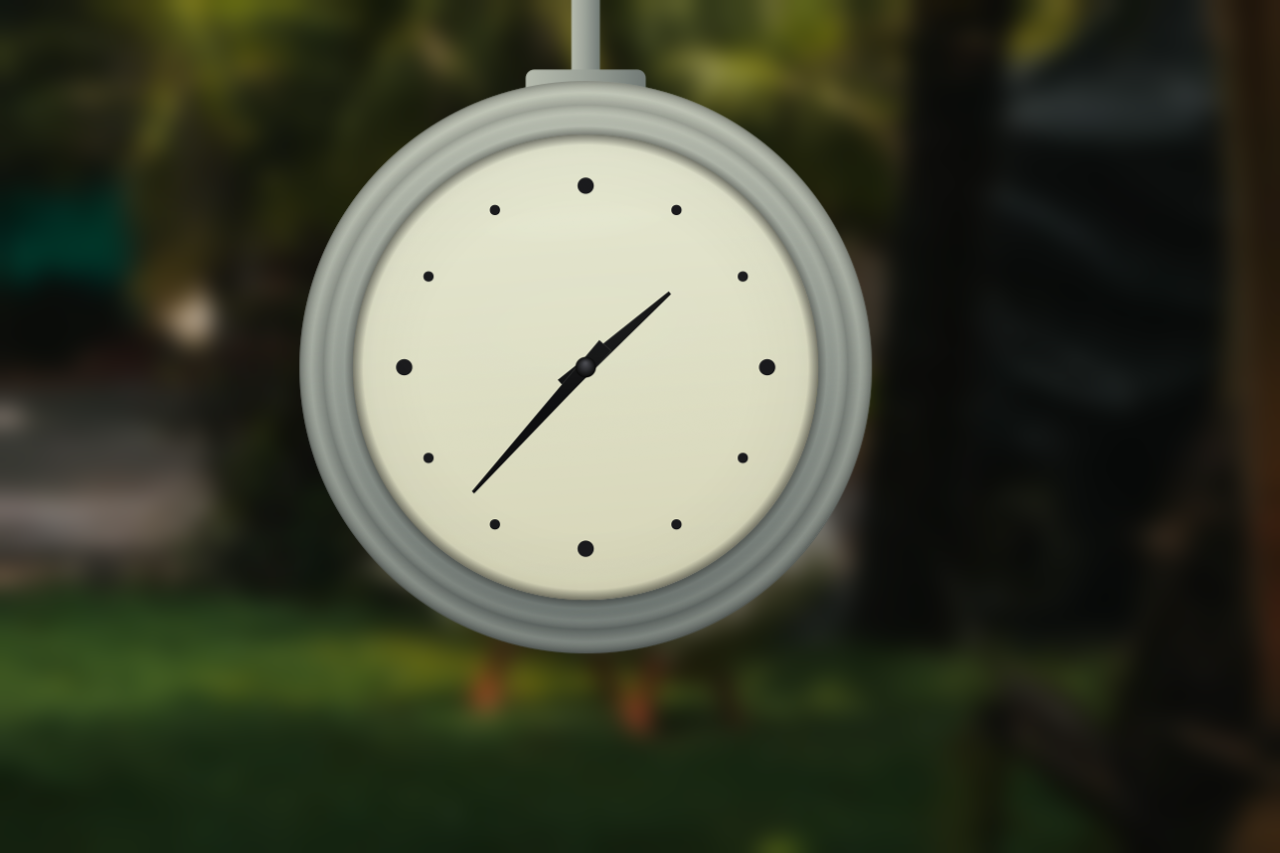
1:37
